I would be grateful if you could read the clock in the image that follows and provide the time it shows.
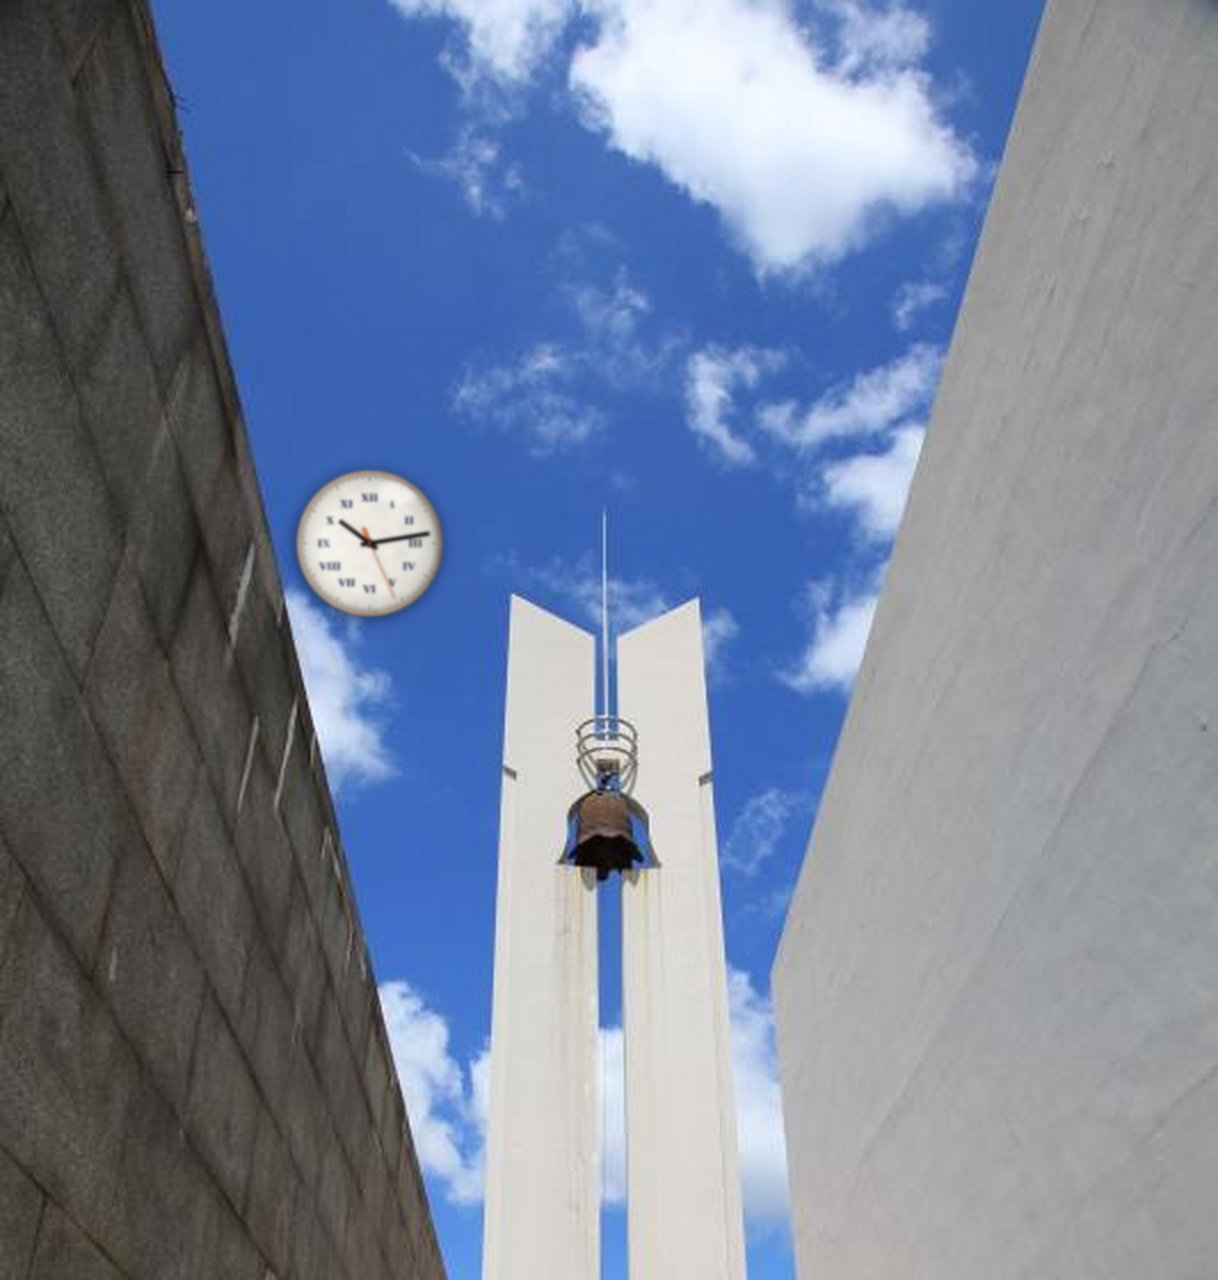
10:13:26
